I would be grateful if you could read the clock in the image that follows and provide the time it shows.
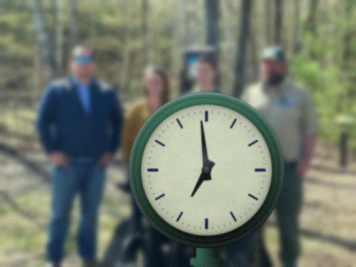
6:59
